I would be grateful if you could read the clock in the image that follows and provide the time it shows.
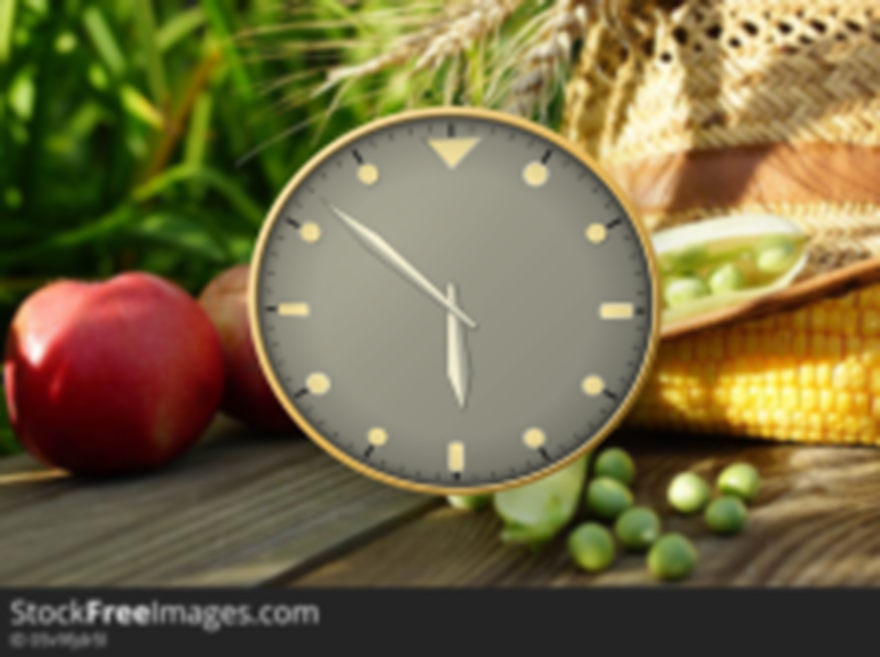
5:52
